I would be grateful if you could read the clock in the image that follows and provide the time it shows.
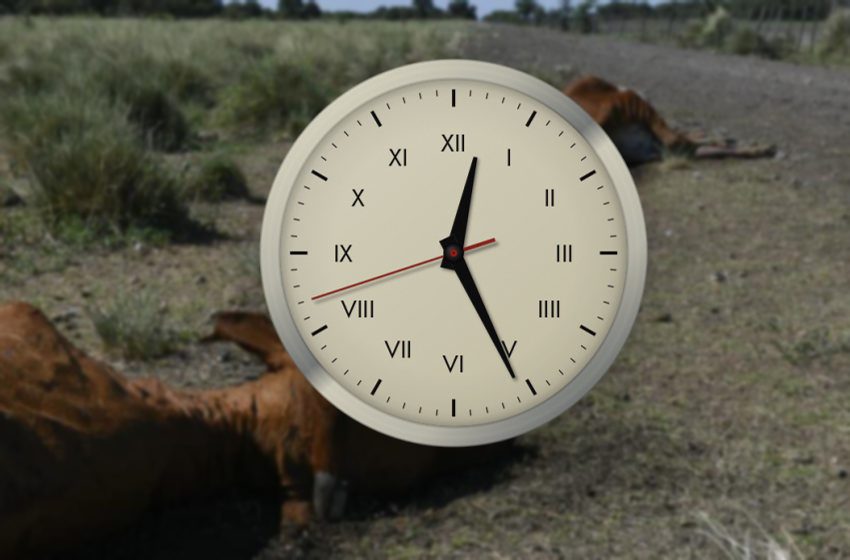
12:25:42
